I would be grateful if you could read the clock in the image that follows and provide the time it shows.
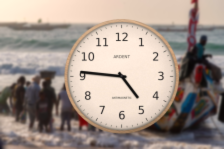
4:46
